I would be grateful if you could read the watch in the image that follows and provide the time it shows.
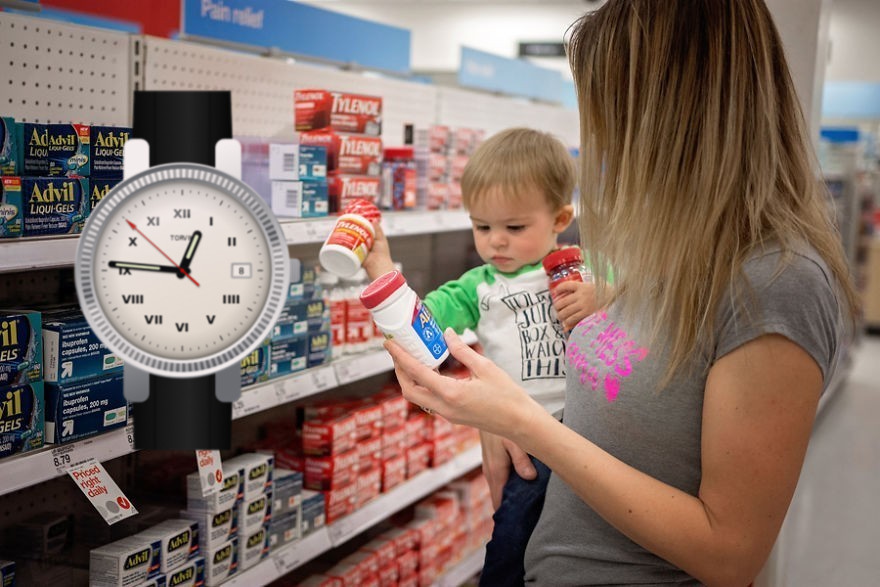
12:45:52
